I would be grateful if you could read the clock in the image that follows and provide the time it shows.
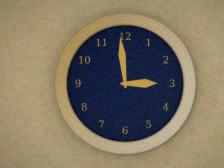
2:59
